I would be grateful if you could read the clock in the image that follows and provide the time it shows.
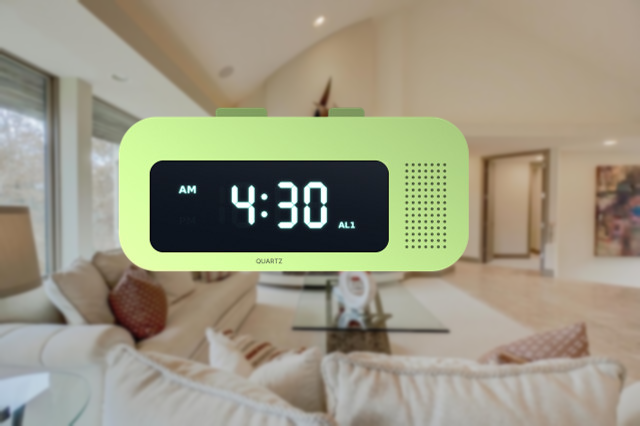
4:30
